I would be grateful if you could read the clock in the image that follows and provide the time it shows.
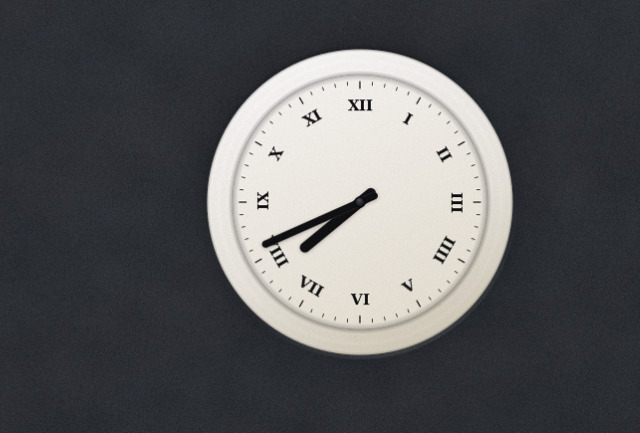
7:41
